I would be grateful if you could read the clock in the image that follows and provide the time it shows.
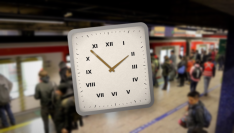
1:53
